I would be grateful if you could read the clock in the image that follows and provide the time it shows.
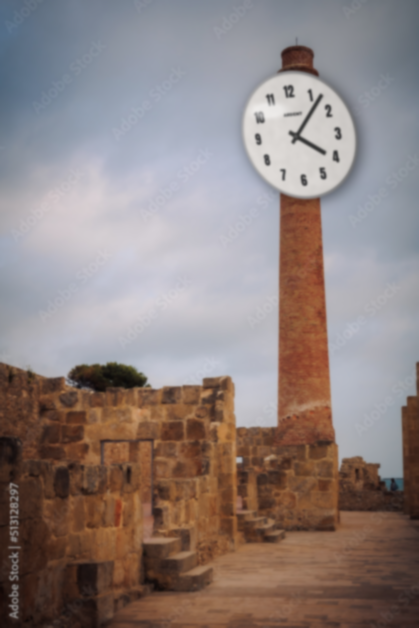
4:07
